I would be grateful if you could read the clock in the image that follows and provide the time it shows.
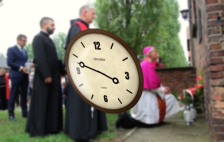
3:48
